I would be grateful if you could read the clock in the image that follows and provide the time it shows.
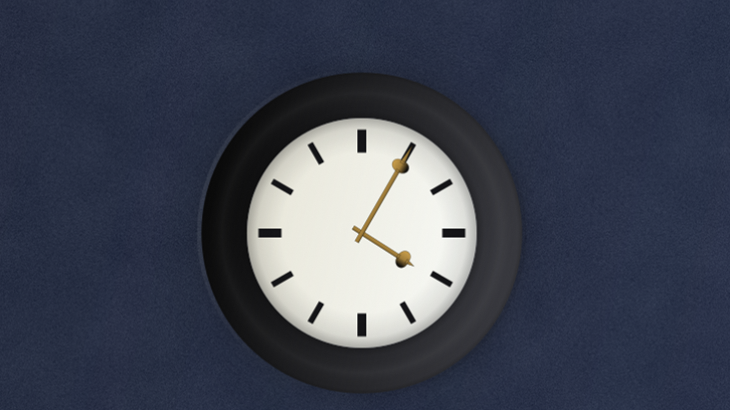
4:05
